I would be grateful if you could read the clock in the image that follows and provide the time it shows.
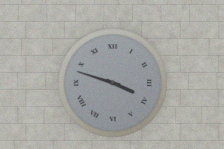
3:48
